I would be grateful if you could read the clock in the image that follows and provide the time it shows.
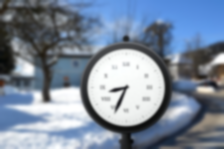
8:34
